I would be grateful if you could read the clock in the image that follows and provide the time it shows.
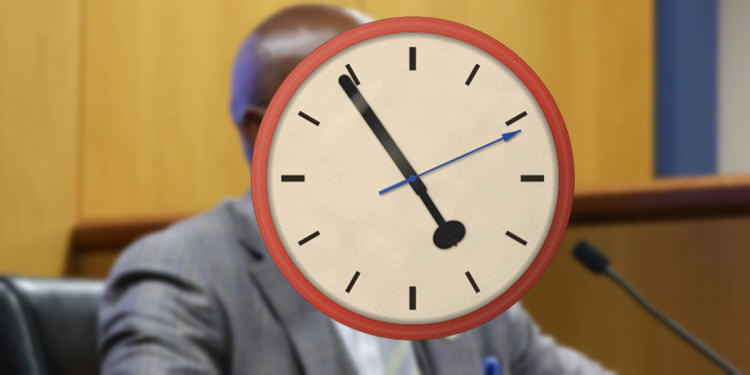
4:54:11
